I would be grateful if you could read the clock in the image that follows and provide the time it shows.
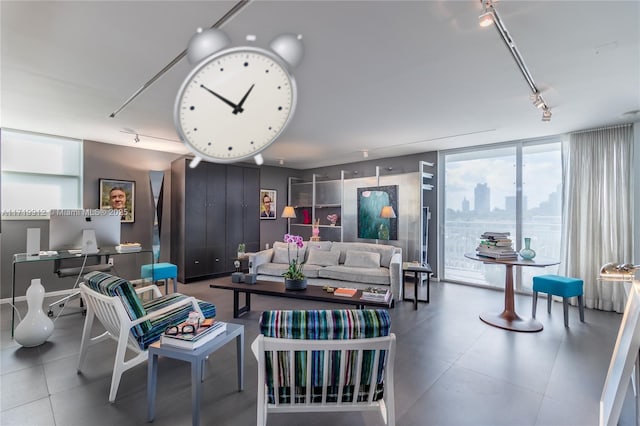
12:50
